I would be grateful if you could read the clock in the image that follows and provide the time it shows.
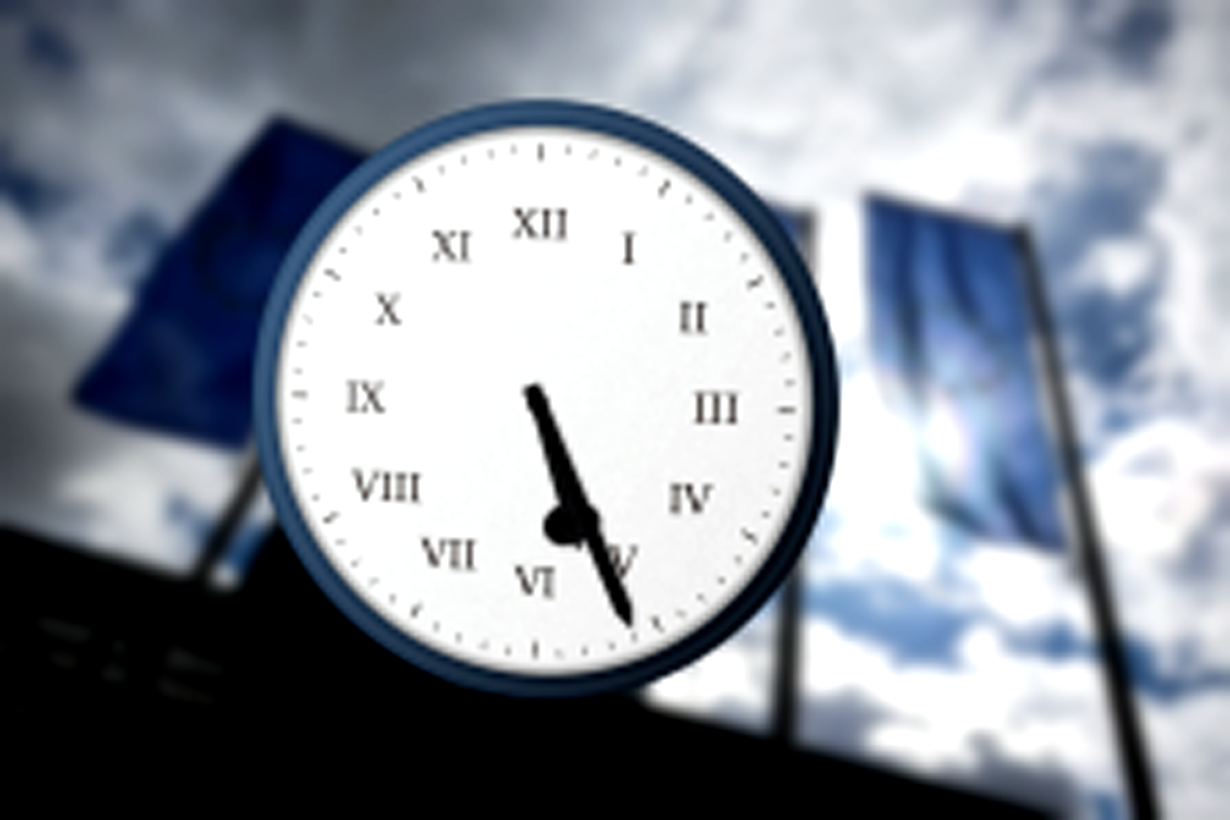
5:26
